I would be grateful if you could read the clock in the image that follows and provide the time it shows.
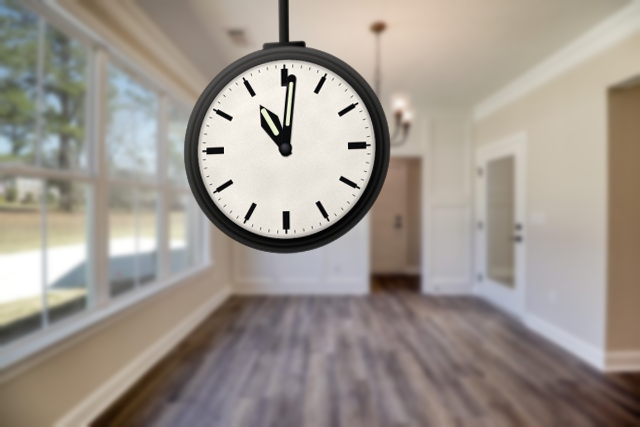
11:01
